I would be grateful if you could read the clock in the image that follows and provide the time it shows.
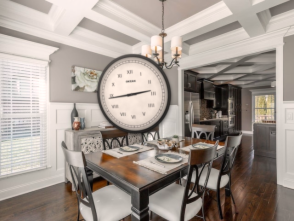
2:44
